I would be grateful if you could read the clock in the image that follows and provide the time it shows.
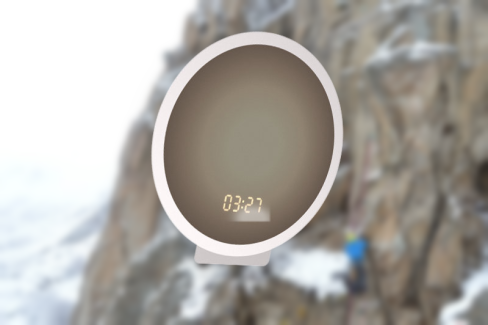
3:27
